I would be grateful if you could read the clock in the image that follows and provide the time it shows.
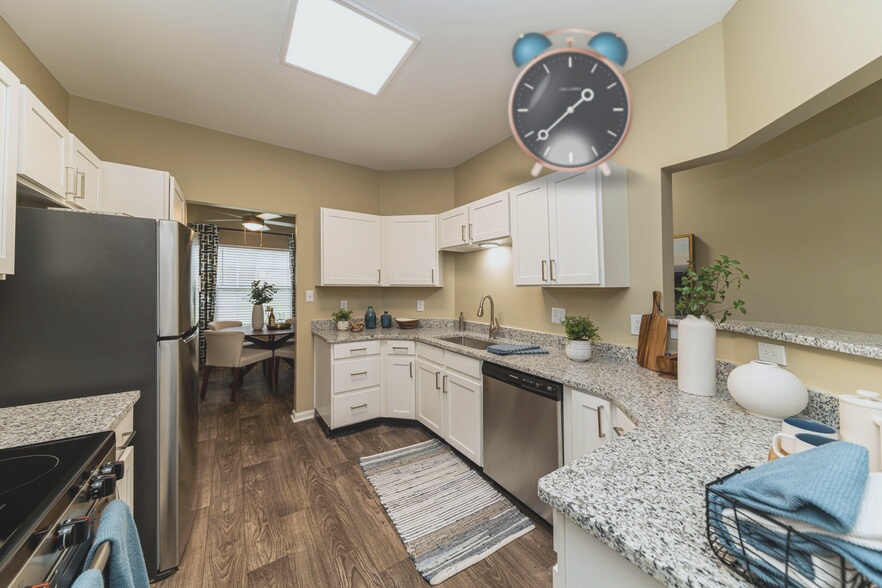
1:38
